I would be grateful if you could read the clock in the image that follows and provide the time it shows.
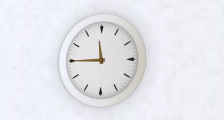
11:45
